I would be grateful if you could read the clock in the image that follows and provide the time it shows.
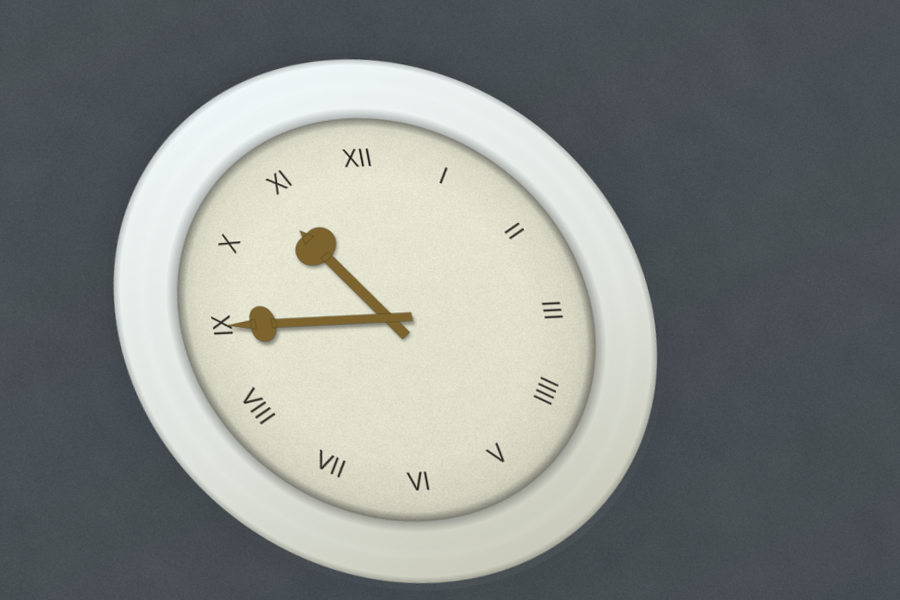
10:45
